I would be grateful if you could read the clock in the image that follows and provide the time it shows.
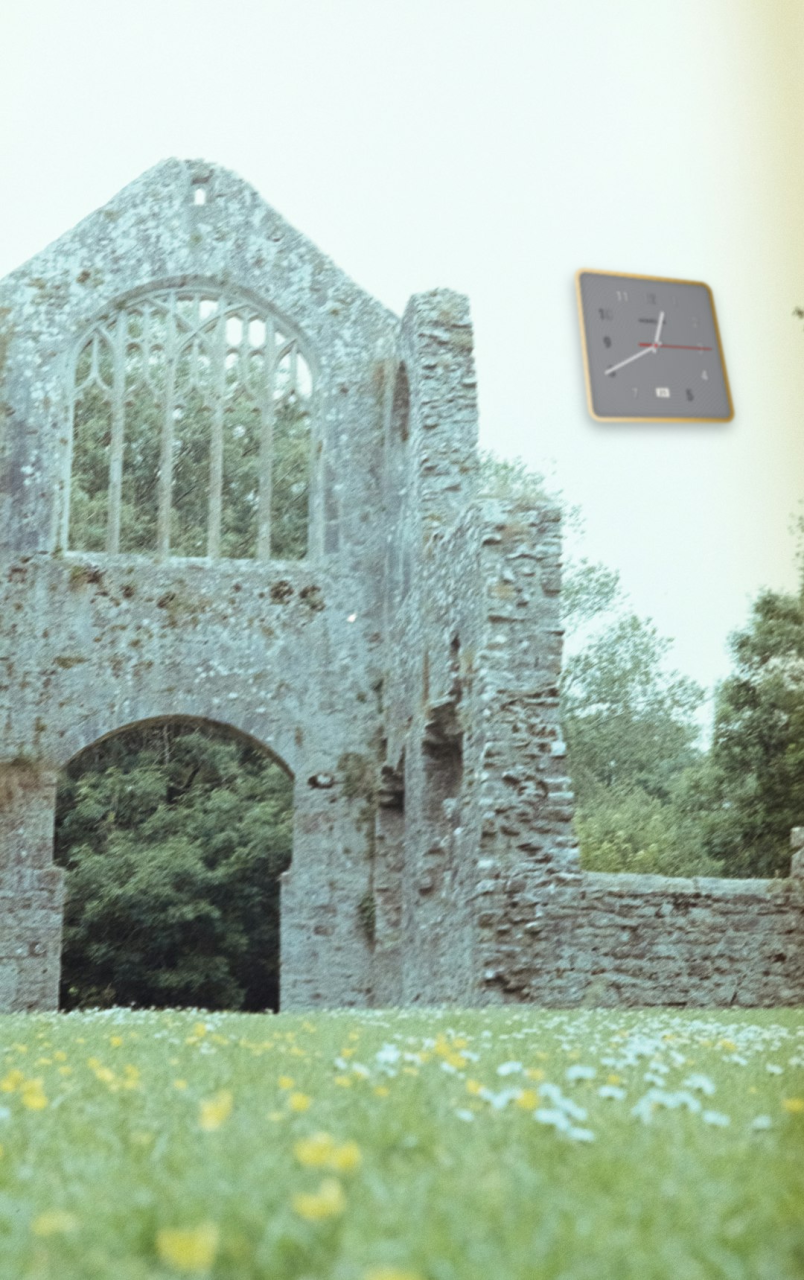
12:40:15
